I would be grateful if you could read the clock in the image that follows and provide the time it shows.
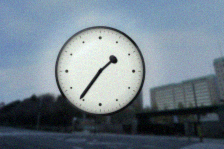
1:36
